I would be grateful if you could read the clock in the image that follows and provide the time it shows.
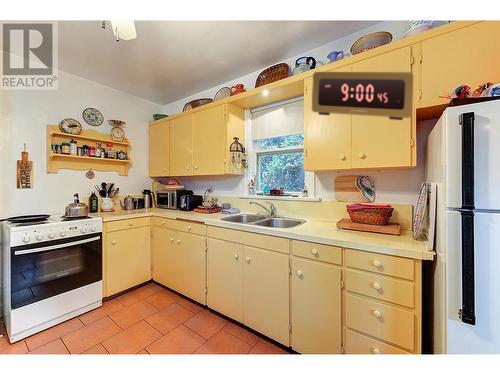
9:00:45
